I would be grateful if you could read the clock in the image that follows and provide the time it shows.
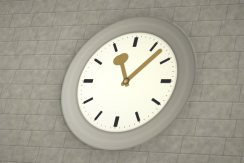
11:07
